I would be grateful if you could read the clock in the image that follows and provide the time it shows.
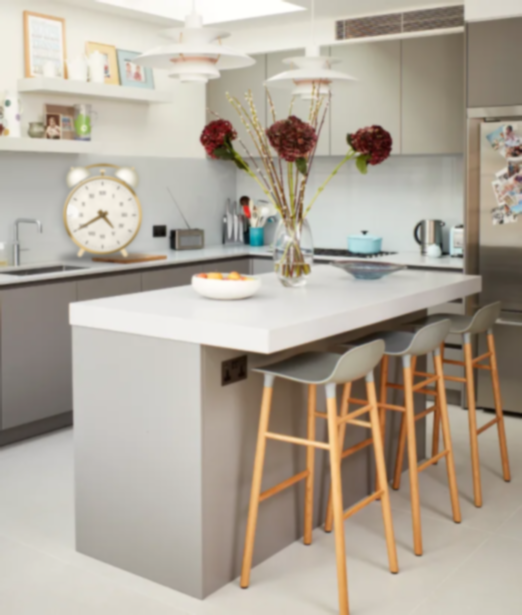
4:40
